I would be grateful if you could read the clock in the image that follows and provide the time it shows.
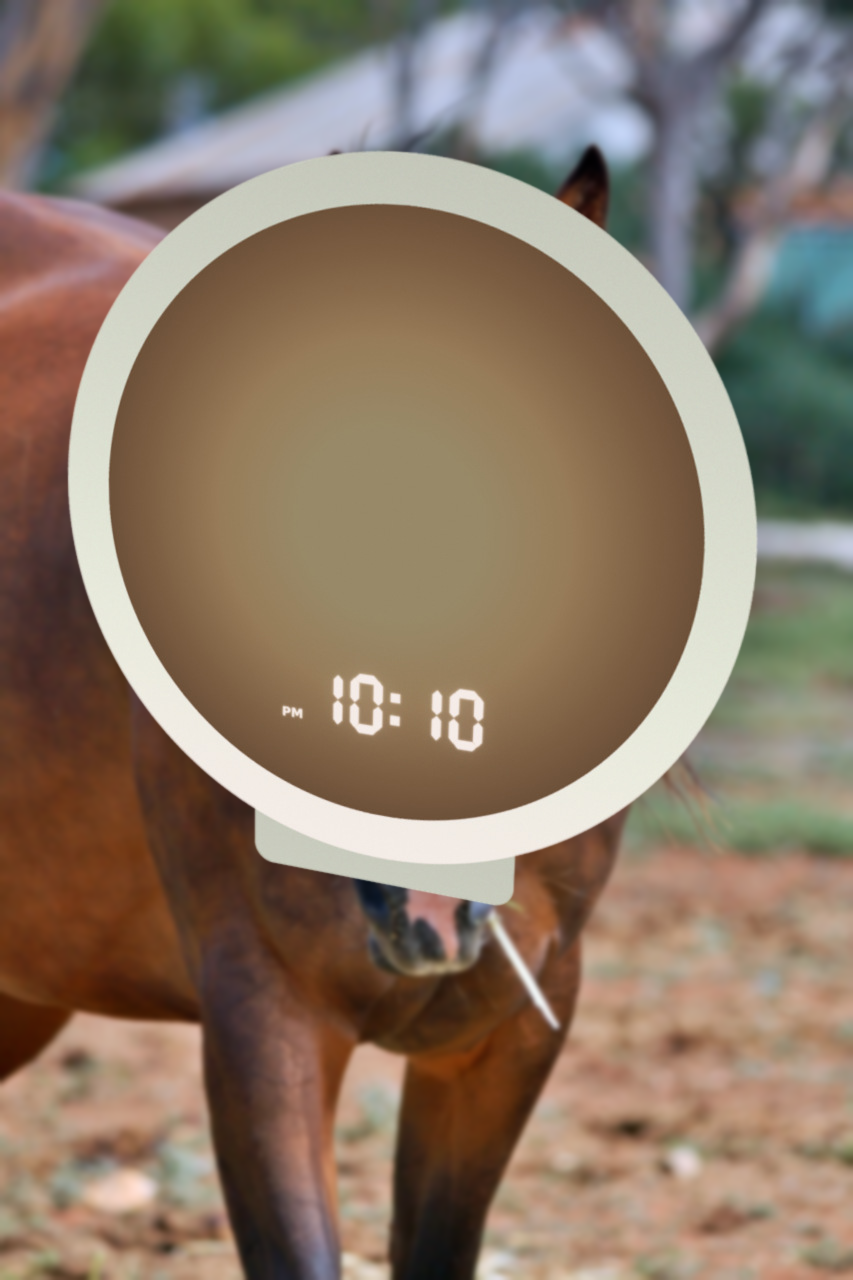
10:10
